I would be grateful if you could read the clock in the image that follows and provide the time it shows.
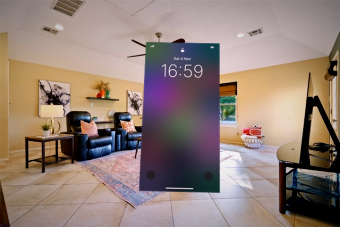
16:59
